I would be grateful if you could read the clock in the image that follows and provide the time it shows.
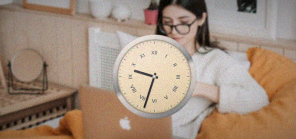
9:33
